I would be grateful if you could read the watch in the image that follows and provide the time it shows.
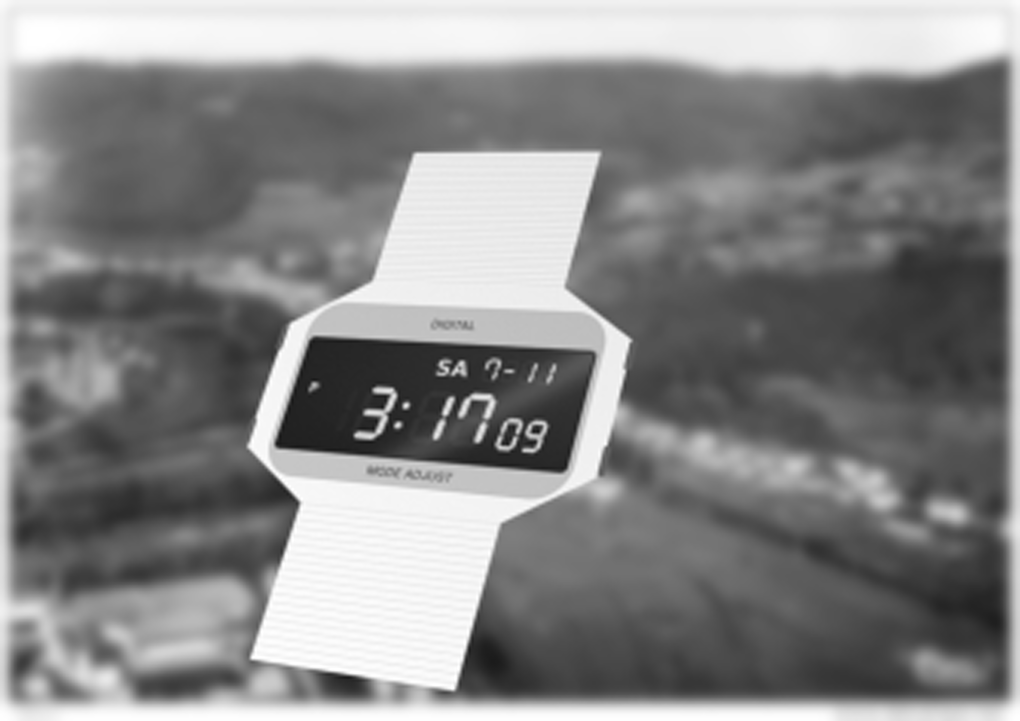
3:17:09
